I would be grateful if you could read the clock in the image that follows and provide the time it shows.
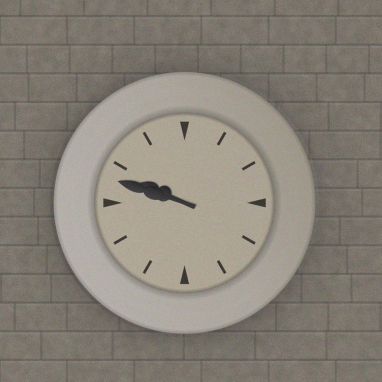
9:48
